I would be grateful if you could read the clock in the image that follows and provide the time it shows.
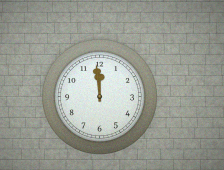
11:59
